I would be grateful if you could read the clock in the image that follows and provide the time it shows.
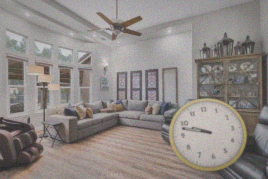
9:48
